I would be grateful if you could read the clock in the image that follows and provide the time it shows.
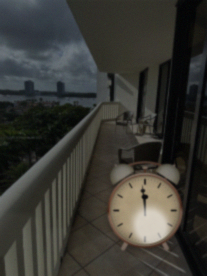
11:59
